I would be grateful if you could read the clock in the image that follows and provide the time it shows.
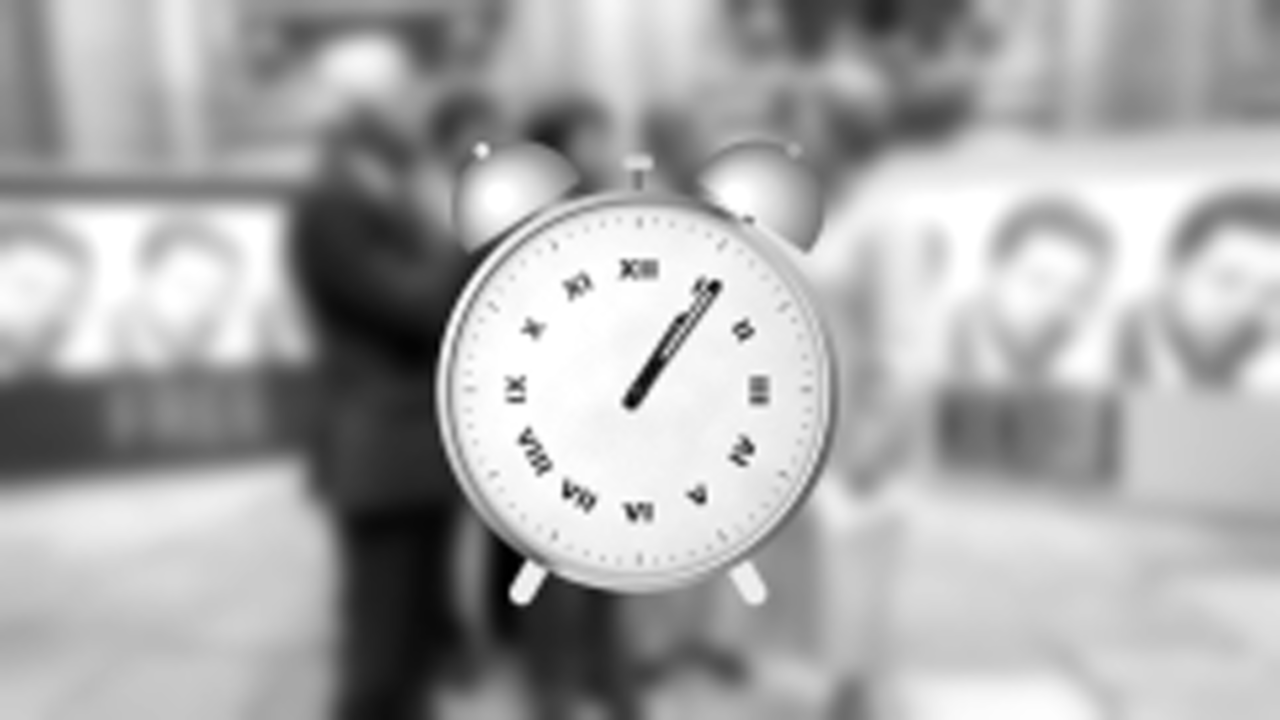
1:06
